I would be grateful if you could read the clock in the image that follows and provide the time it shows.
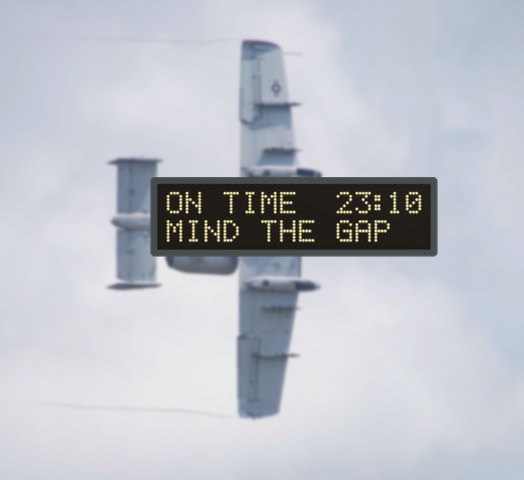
23:10
